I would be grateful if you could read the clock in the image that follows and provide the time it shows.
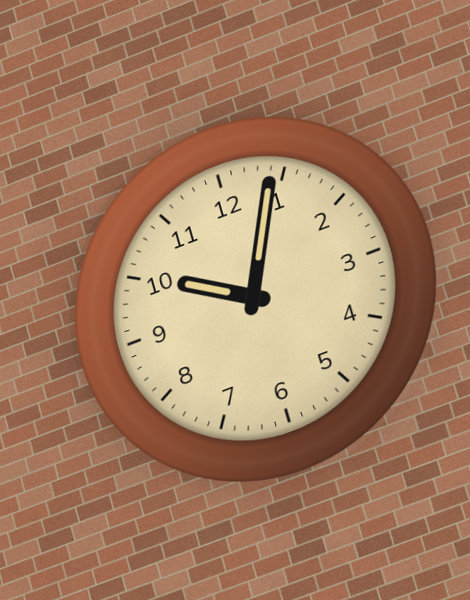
10:04
